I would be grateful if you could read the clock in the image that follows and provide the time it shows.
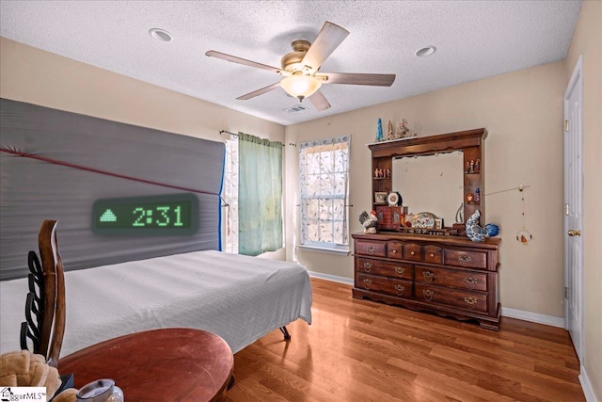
2:31
